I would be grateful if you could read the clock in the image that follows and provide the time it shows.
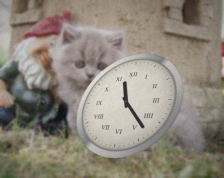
11:23
